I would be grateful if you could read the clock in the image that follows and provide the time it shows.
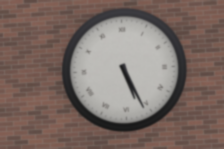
5:26
